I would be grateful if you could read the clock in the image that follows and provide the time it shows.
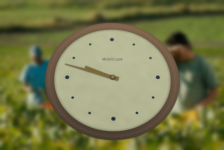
9:48
